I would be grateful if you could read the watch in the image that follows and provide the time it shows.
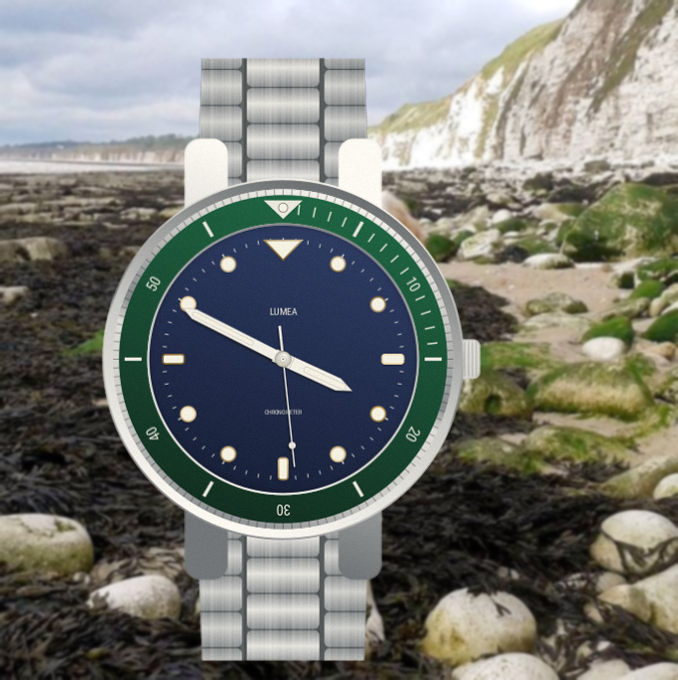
3:49:29
